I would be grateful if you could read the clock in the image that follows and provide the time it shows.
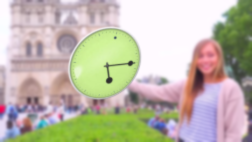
5:13
